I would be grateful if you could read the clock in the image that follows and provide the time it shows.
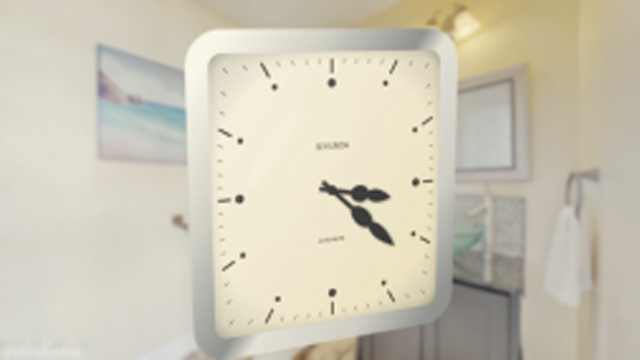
3:22
